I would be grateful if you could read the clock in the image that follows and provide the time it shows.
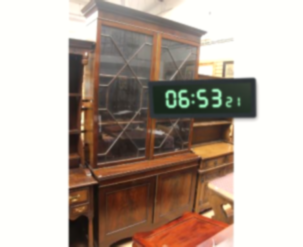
6:53
